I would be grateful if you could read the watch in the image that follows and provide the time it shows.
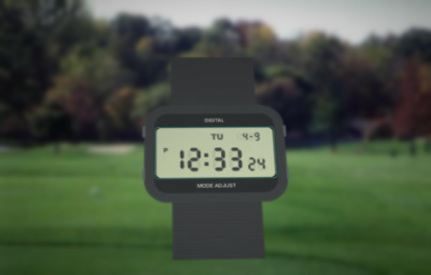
12:33:24
